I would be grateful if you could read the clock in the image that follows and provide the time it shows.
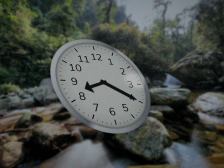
8:20
